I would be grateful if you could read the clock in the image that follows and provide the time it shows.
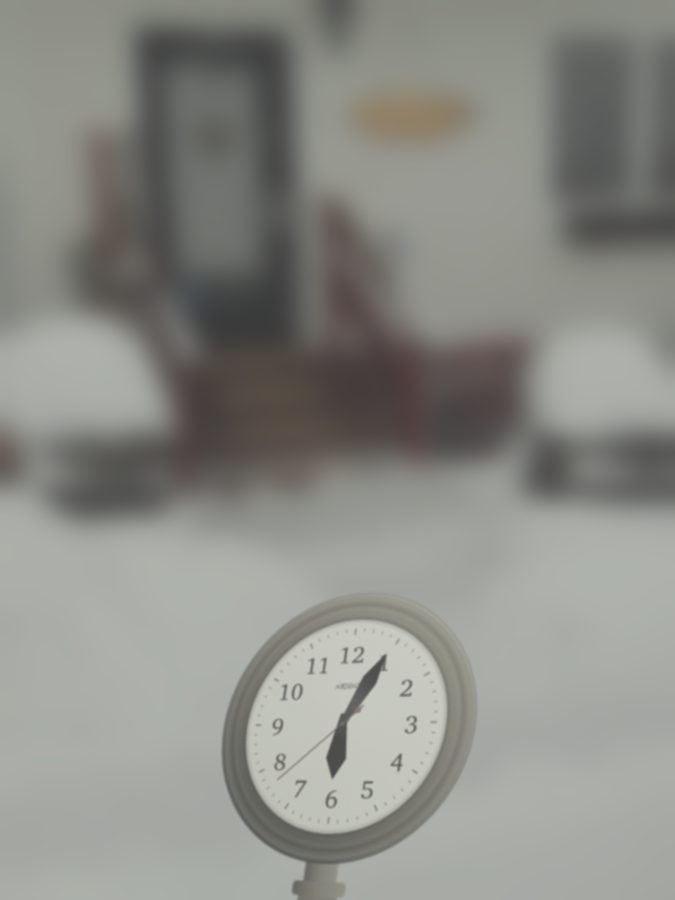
6:04:38
